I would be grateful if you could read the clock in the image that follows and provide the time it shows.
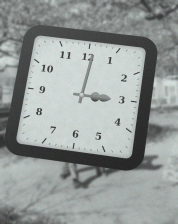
3:01
